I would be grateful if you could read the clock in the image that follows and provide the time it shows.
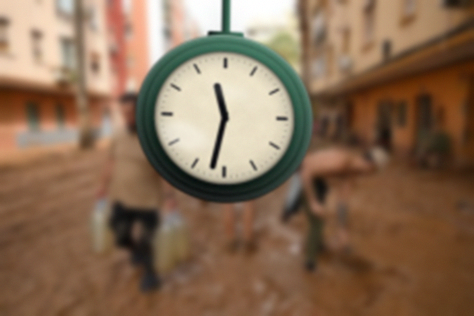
11:32
